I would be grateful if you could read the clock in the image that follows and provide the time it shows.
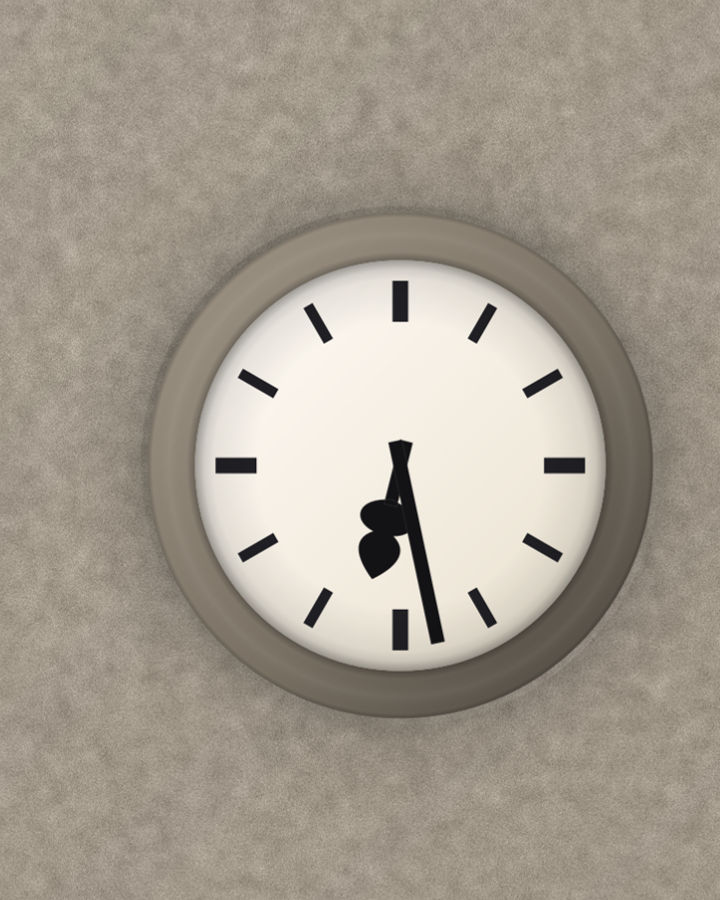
6:28
